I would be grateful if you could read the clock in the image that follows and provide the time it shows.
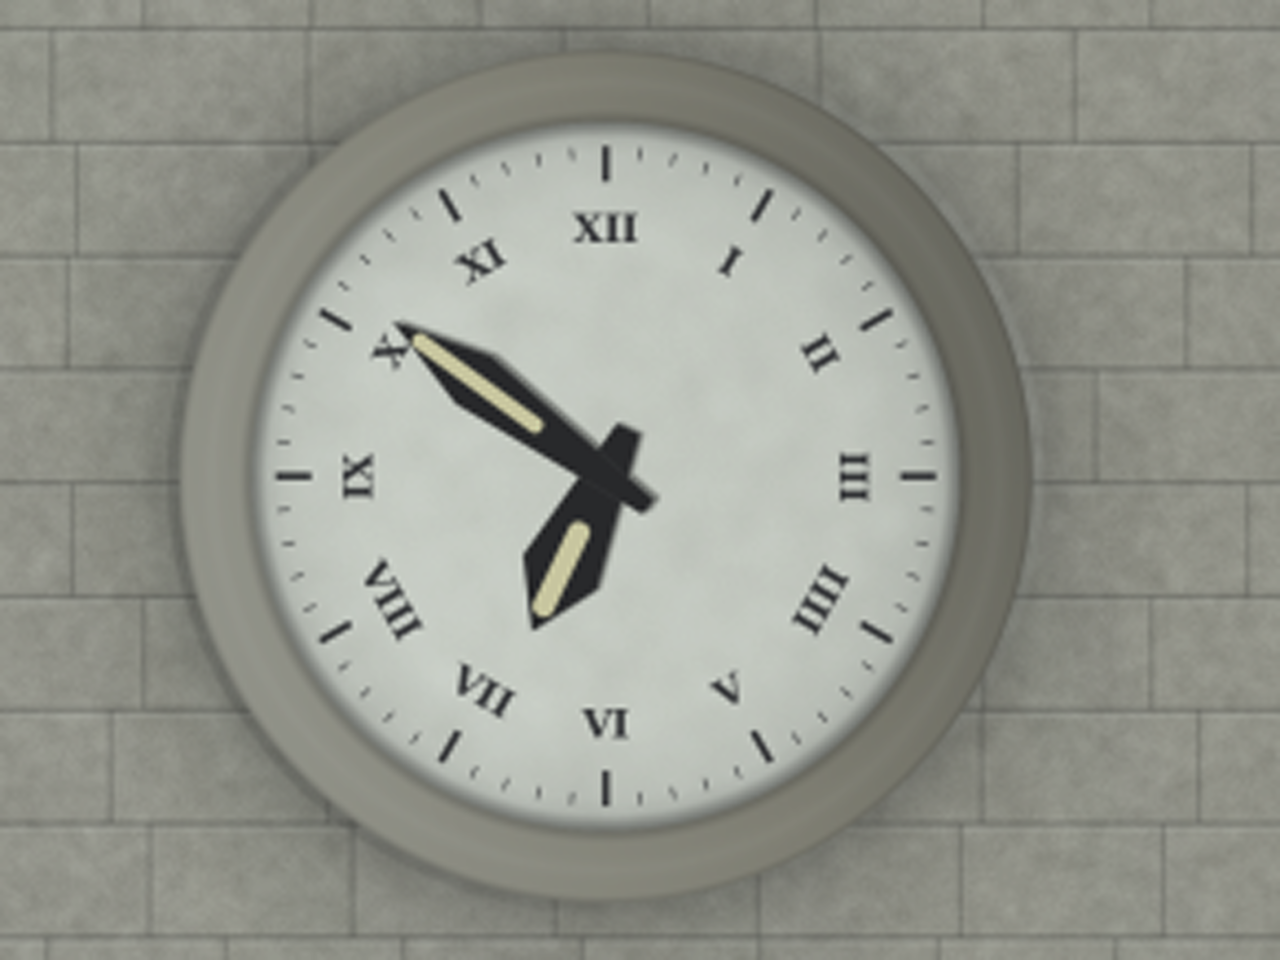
6:51
